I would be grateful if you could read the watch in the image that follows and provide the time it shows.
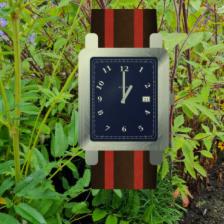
1:00
